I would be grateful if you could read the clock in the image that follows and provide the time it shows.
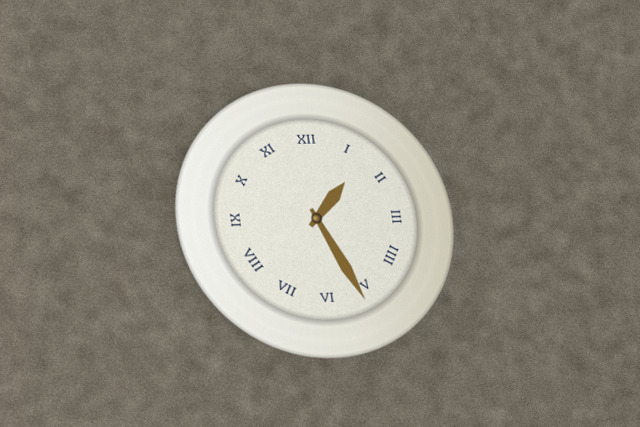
1:26
